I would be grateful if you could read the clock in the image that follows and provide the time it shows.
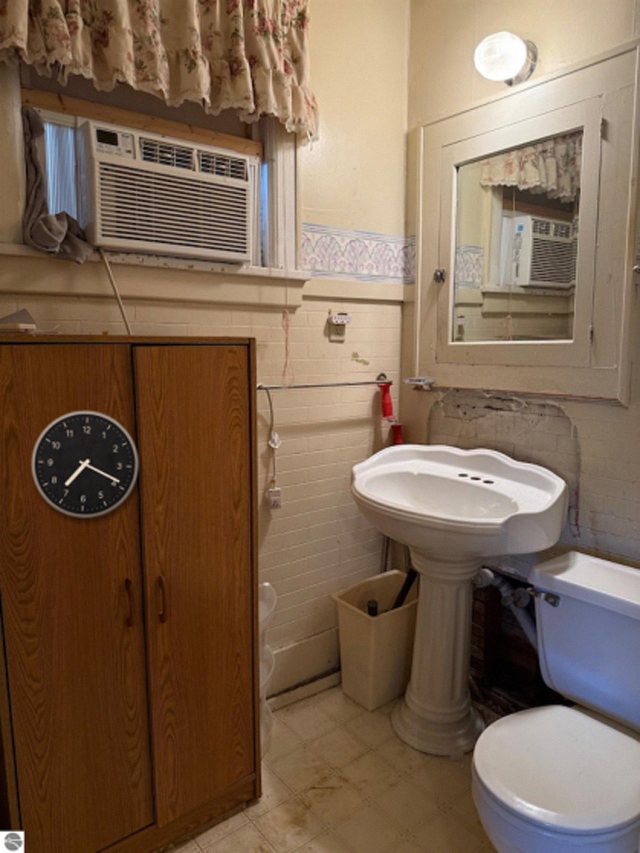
7:19
